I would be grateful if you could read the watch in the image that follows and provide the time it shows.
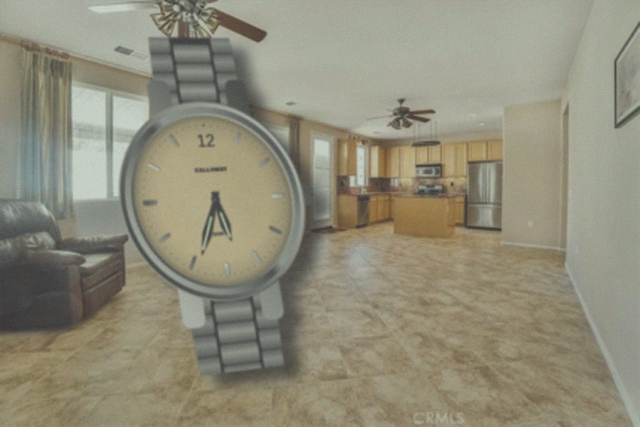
5:34
